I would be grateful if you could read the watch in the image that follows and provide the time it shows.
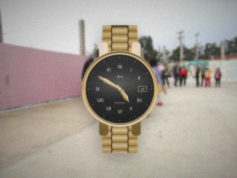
4:50
